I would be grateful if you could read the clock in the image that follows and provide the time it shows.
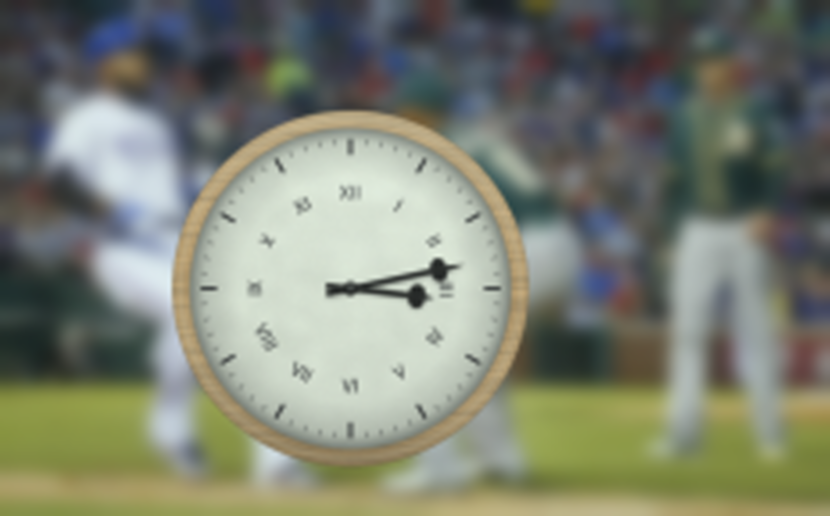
3:13
